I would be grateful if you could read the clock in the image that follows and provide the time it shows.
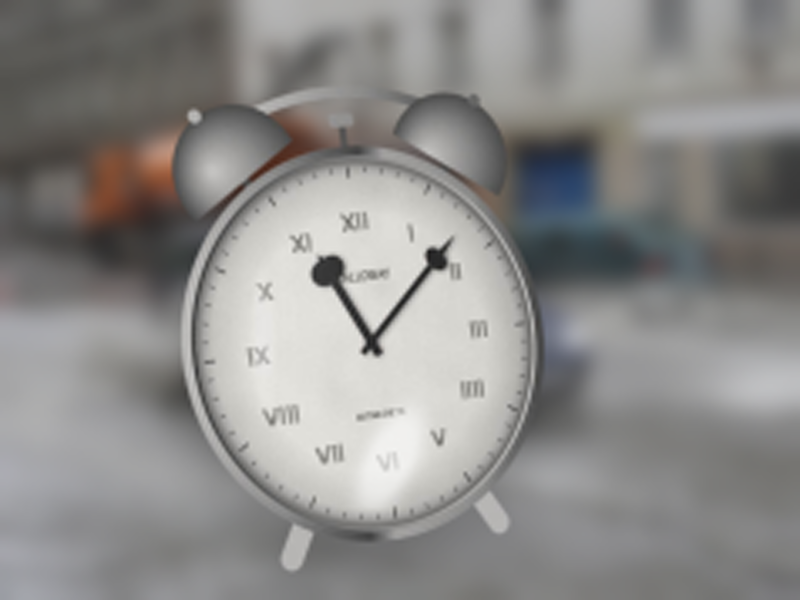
11:08
